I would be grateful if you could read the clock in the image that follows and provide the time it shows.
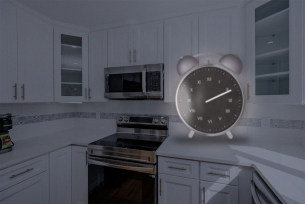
2:11
